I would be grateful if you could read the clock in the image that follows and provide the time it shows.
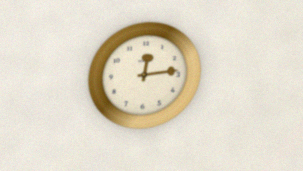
12:14
